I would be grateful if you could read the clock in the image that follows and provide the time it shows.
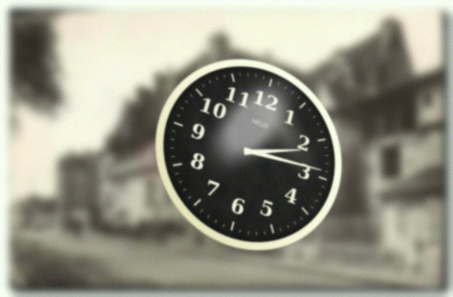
2:14
